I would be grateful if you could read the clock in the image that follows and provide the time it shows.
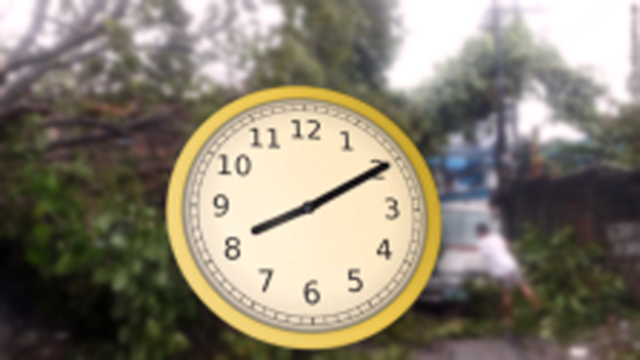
8:10
